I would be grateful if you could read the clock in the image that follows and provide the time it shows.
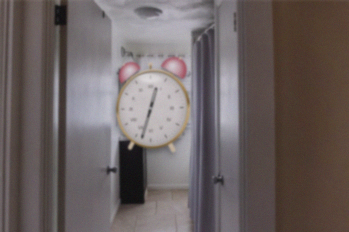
12:33
